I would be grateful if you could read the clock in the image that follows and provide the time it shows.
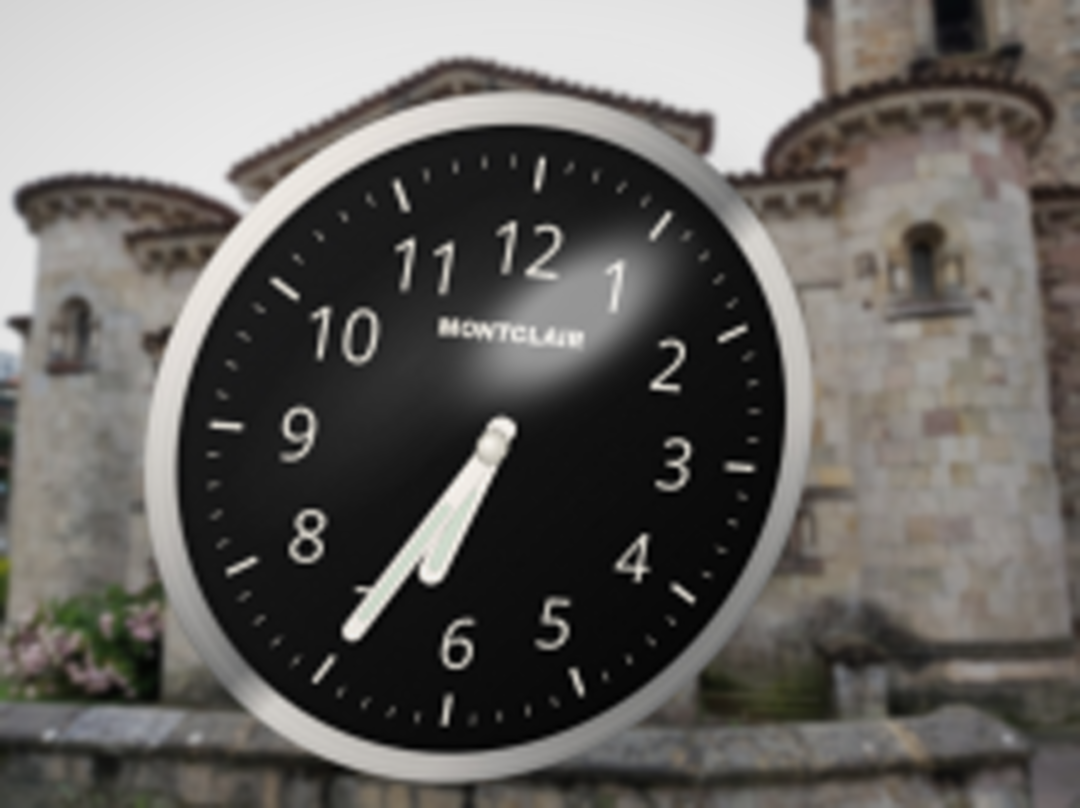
6:35
